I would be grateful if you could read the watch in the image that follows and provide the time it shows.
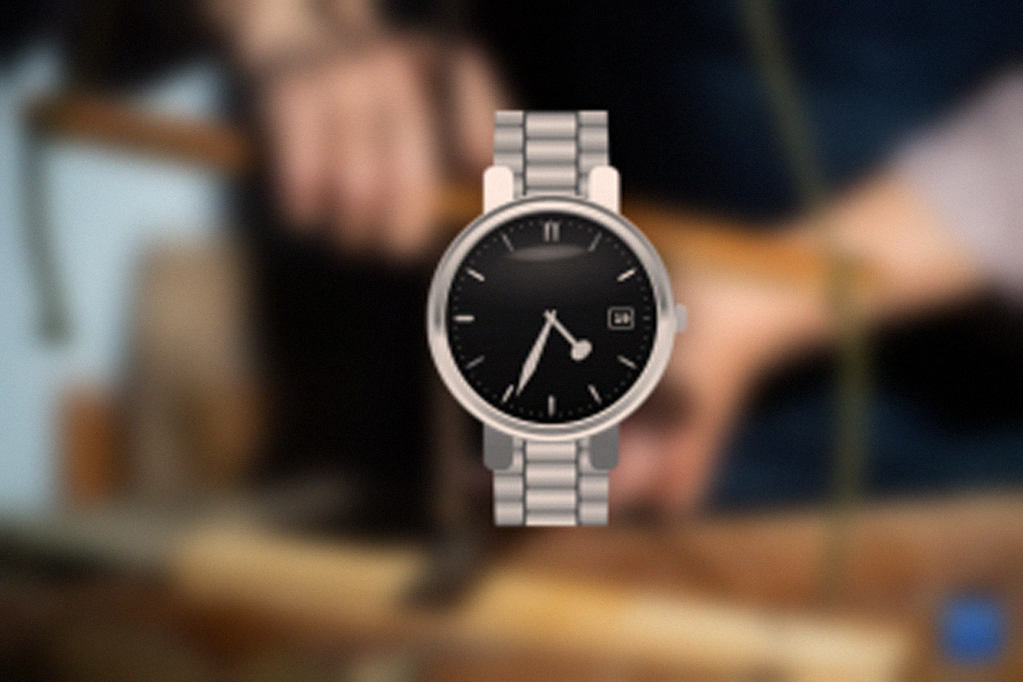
4:34
